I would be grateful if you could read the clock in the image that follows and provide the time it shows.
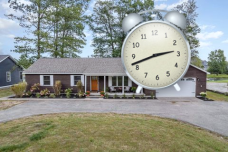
2:42
